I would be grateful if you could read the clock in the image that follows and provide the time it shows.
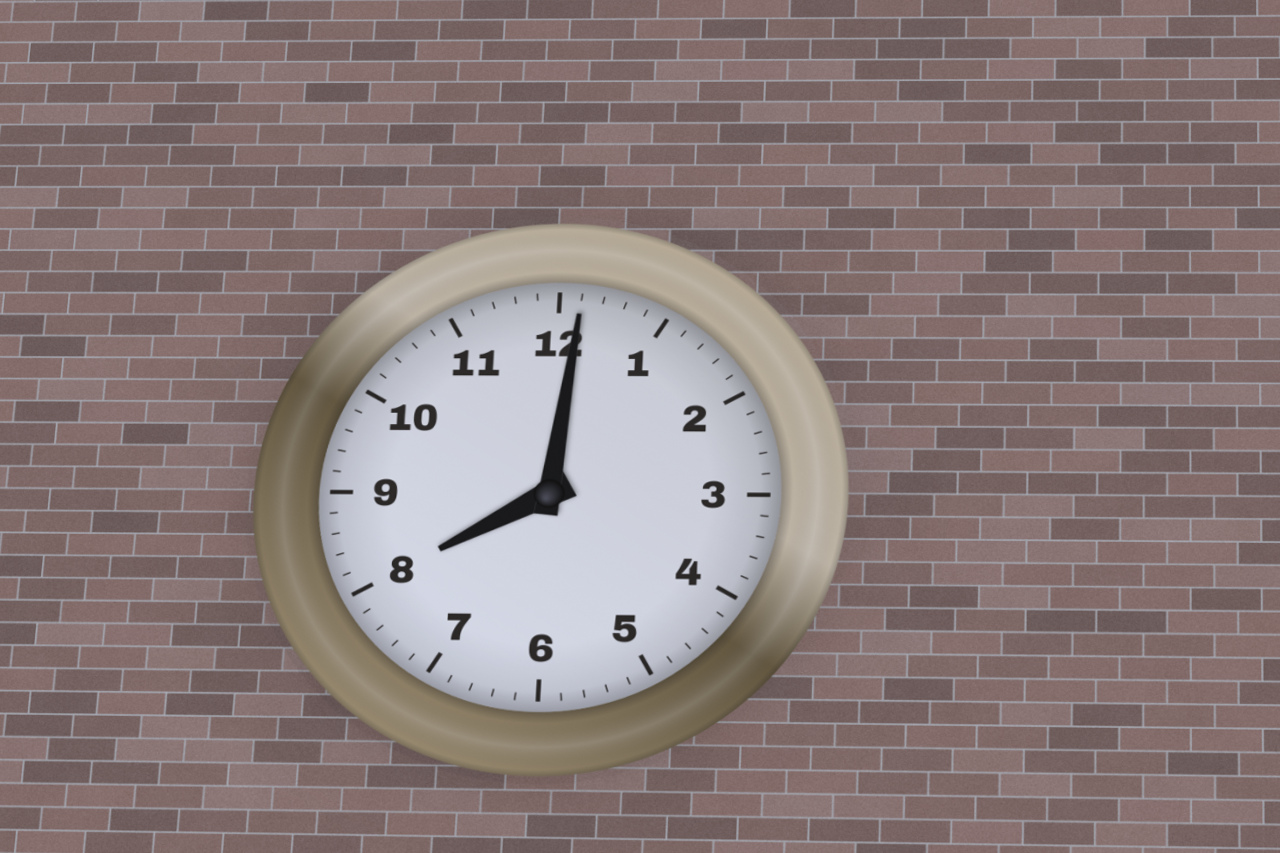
8:01
